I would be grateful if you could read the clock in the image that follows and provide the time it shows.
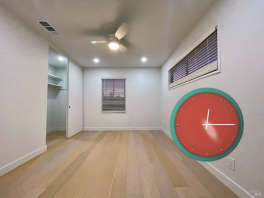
12:15
